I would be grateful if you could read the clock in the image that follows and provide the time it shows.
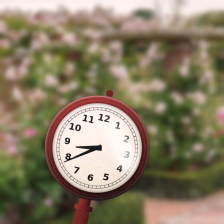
8:39
